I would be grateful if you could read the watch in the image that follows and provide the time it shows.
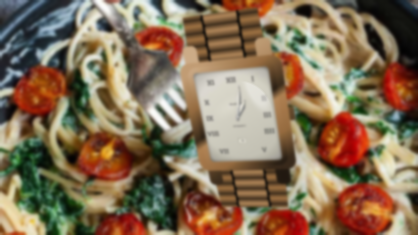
1:02
